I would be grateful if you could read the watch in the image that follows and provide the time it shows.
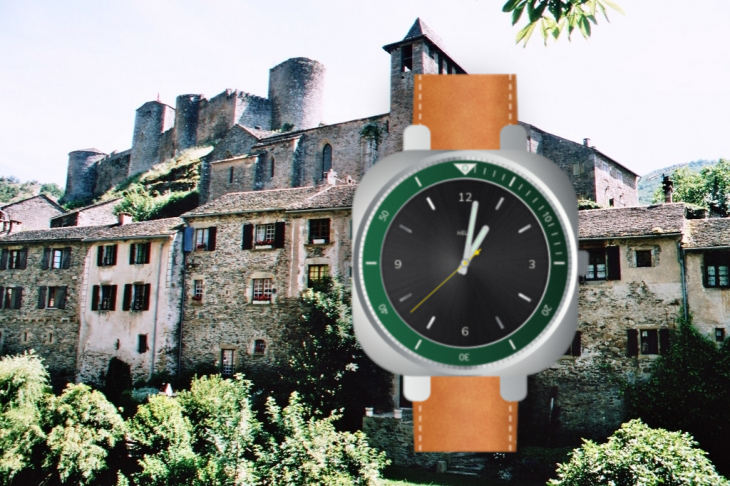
1:01:38
